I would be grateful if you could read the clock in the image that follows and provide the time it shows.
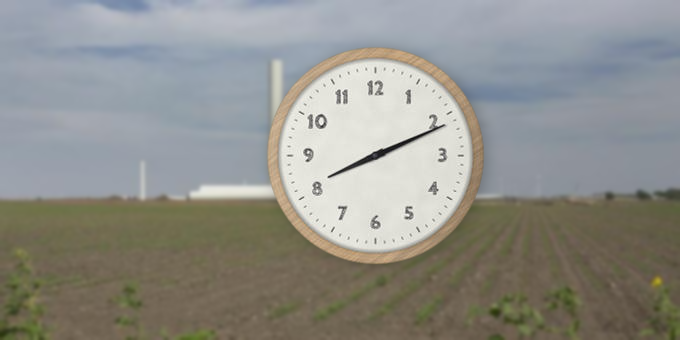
8:11
